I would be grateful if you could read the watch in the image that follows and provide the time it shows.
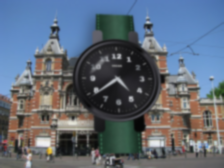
4:39
